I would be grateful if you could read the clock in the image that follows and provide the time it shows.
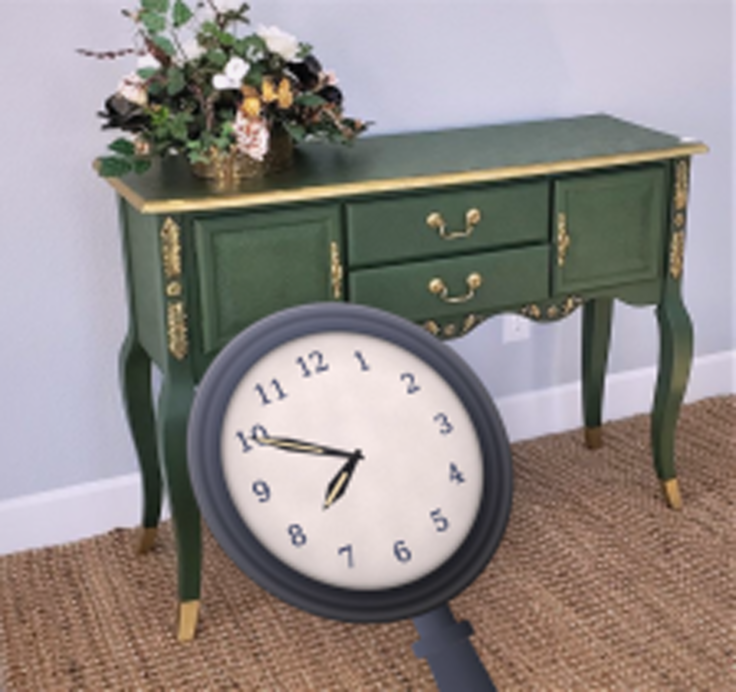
7:50
